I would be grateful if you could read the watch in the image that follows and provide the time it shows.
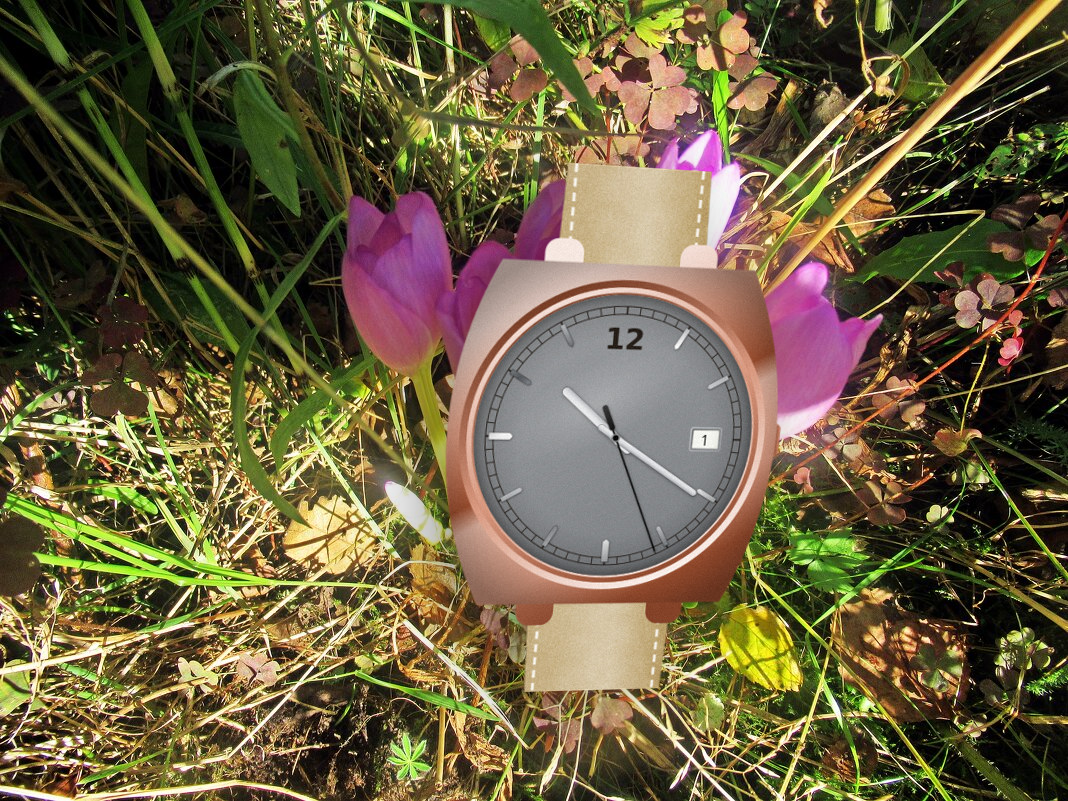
10:20:26
